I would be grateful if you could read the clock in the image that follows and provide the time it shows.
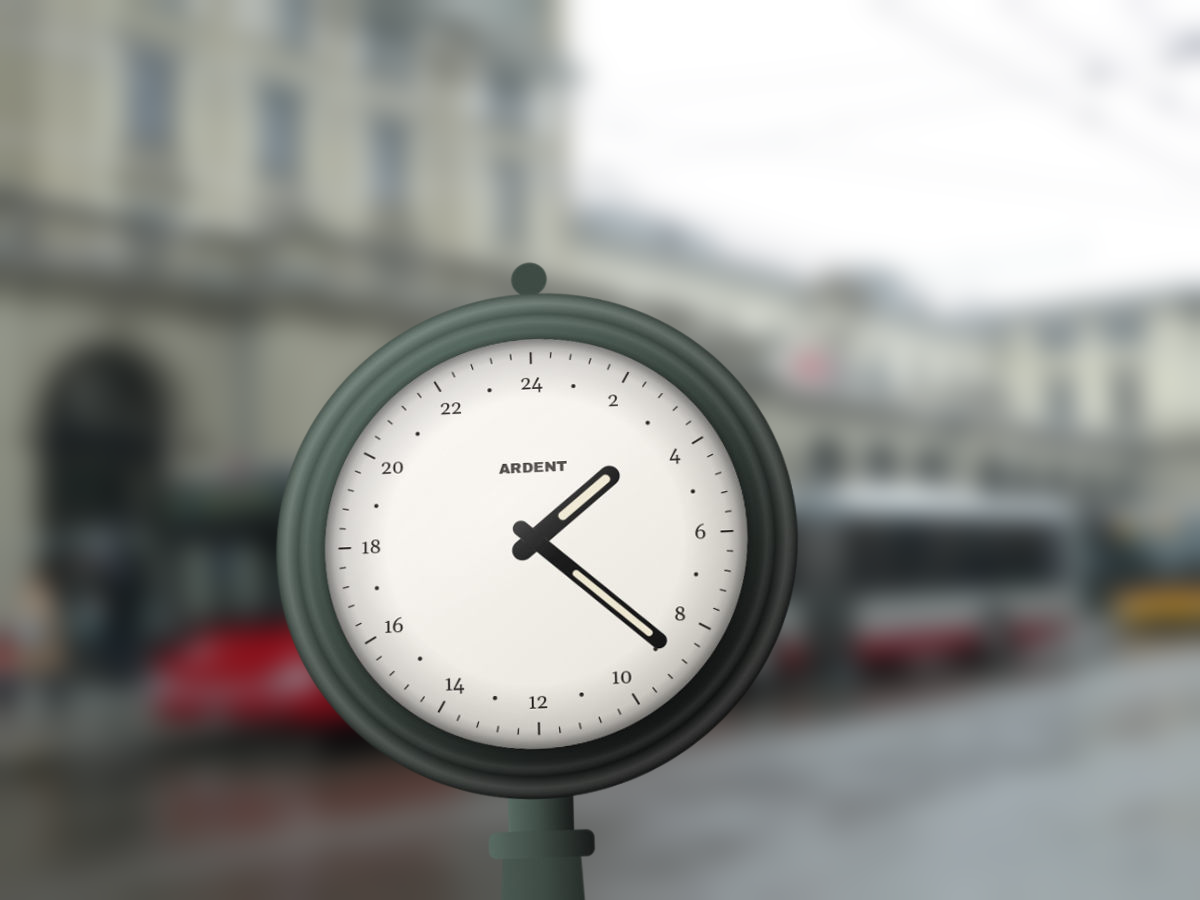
3:22
